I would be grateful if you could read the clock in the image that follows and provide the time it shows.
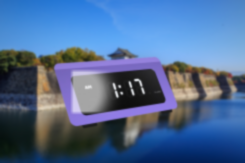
1:17
